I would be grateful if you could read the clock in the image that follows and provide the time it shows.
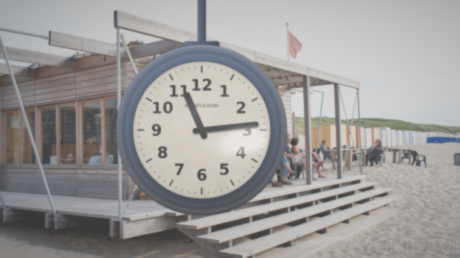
11:14
